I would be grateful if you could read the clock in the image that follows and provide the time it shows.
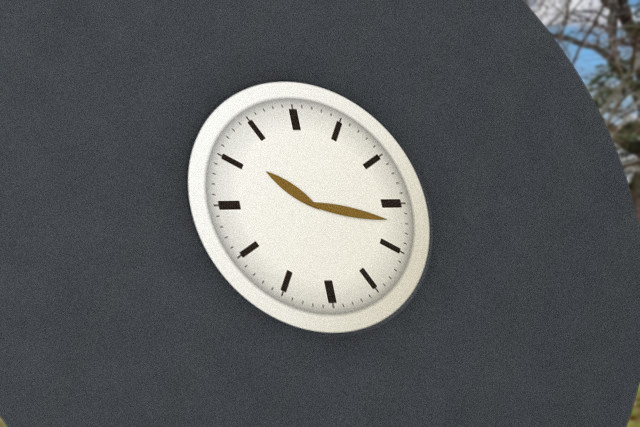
10:17
